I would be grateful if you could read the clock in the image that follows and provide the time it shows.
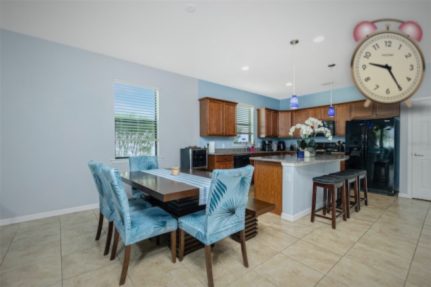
9:25
